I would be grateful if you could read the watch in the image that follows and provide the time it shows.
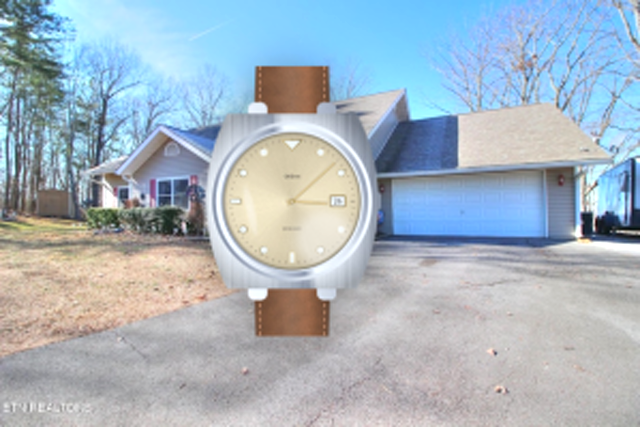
3:08
